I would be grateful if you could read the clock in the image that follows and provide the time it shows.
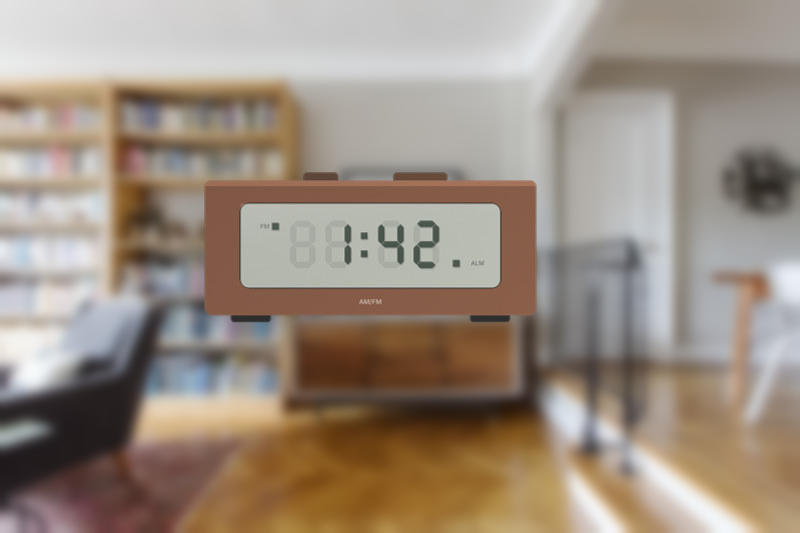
1:42
